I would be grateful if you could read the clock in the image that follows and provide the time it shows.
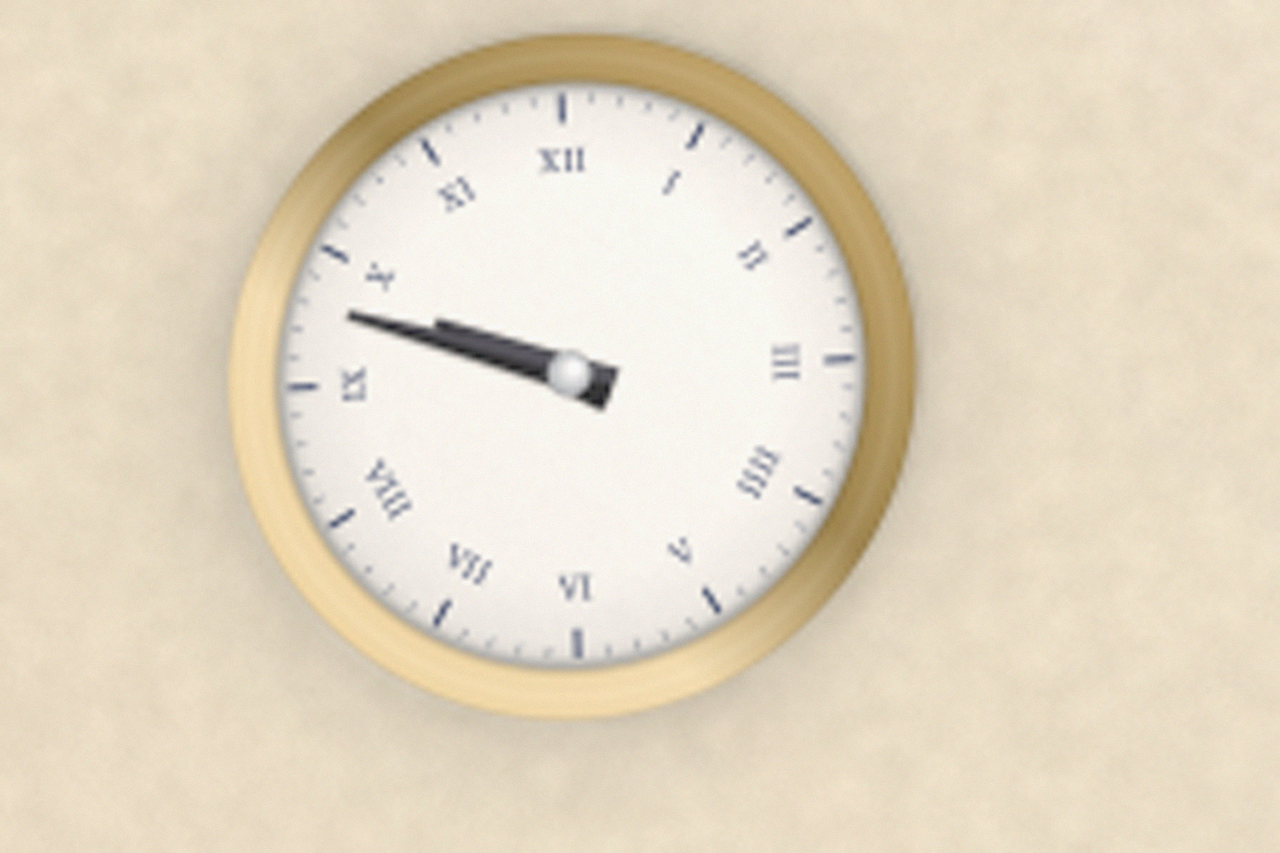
9:48
